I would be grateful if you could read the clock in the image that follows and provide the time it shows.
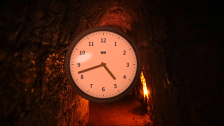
4:42
